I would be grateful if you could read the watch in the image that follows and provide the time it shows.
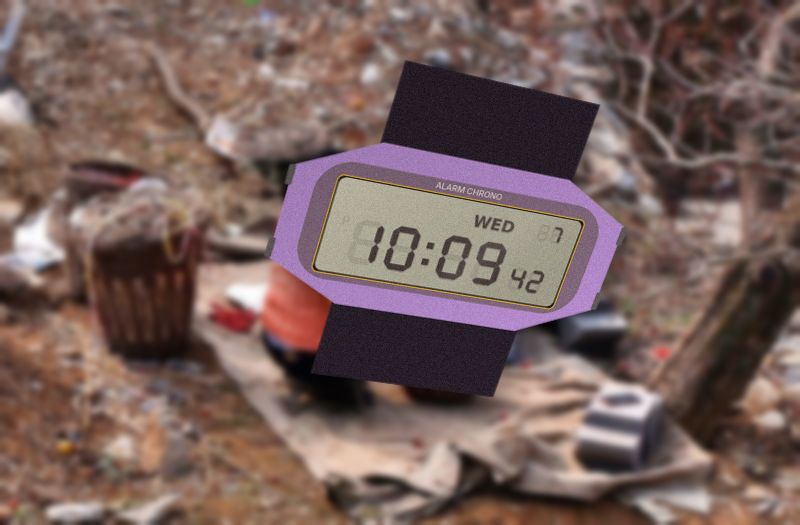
10:09:42
